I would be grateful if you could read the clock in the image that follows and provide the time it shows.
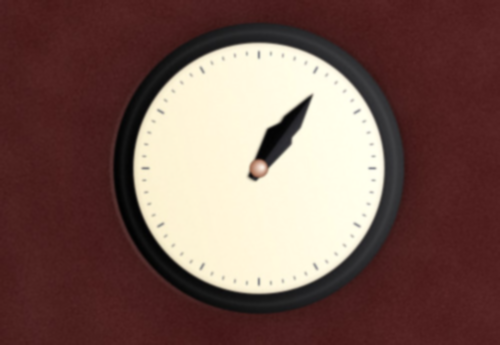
1:06
